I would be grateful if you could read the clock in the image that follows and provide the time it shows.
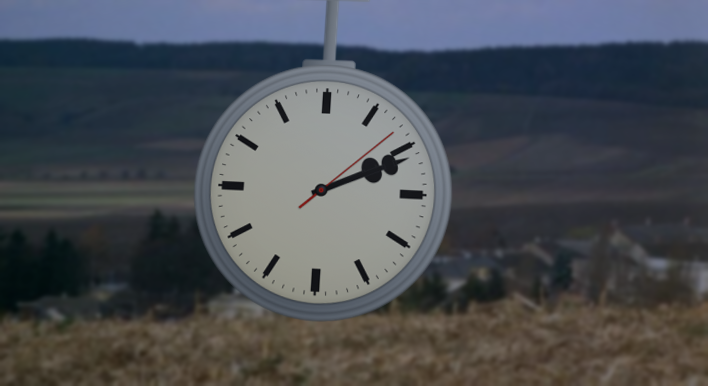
2:11:08
